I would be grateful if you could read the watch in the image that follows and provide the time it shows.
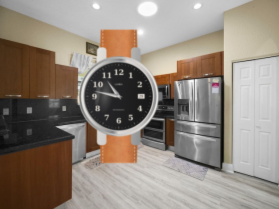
10:47
